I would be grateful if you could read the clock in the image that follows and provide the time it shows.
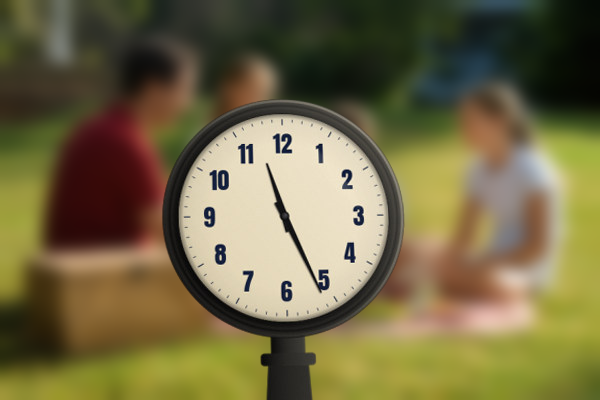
11:26
